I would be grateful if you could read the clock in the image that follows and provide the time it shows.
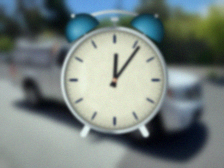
12:06
